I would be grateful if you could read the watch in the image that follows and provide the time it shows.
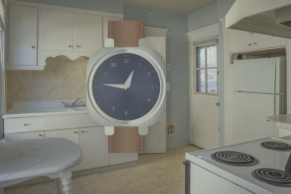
12:46
